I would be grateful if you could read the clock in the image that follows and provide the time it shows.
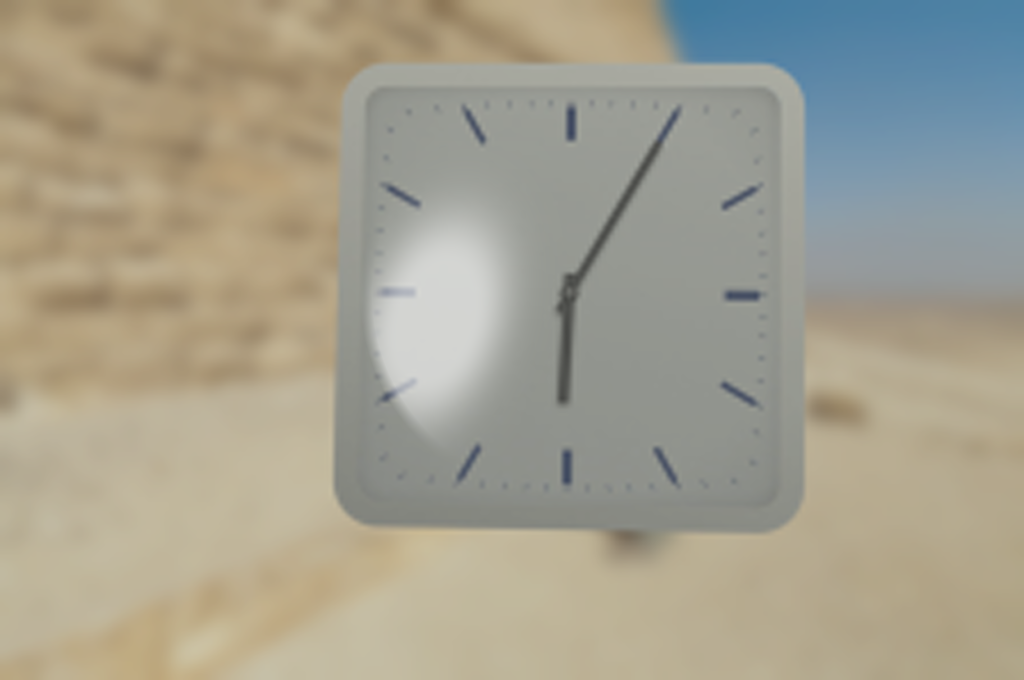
6:05
